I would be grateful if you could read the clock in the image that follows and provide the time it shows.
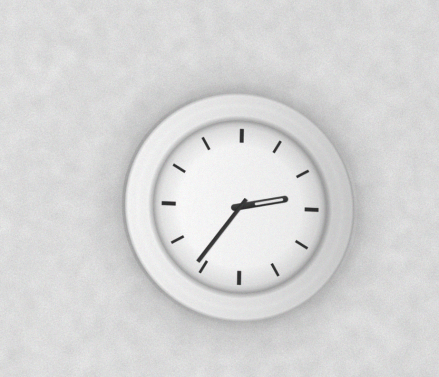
2:36
